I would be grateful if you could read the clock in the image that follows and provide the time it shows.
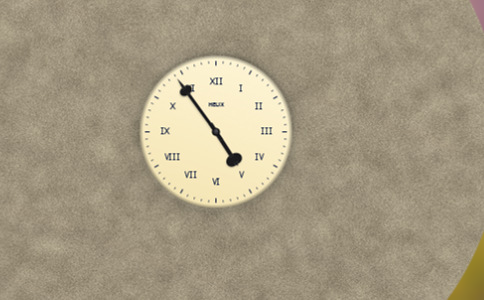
4:54
